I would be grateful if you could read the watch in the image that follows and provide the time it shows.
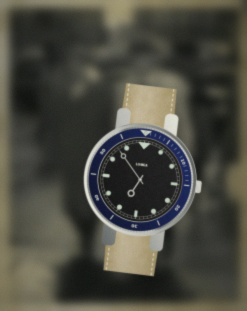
6:53
